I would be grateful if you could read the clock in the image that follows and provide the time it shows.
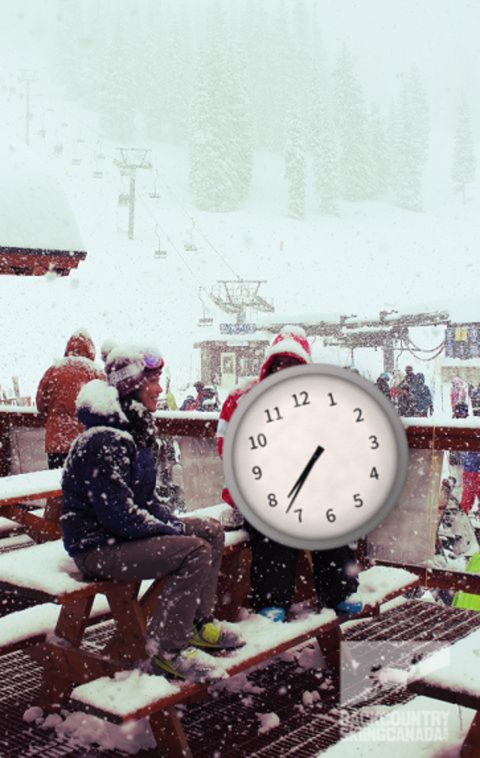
7:37
